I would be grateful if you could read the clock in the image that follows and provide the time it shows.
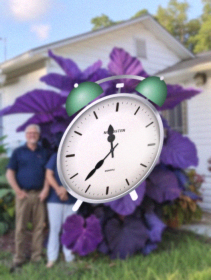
11:37
